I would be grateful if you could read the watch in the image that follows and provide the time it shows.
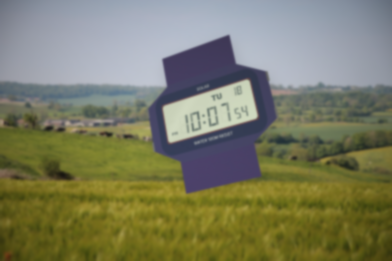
10:07
